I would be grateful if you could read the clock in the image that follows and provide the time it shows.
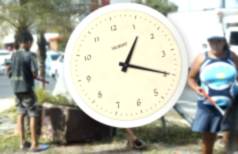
1:20
